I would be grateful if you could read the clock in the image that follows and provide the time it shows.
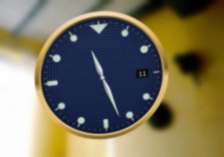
11:27
